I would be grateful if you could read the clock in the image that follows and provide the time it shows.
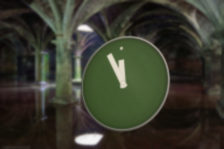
11:56
